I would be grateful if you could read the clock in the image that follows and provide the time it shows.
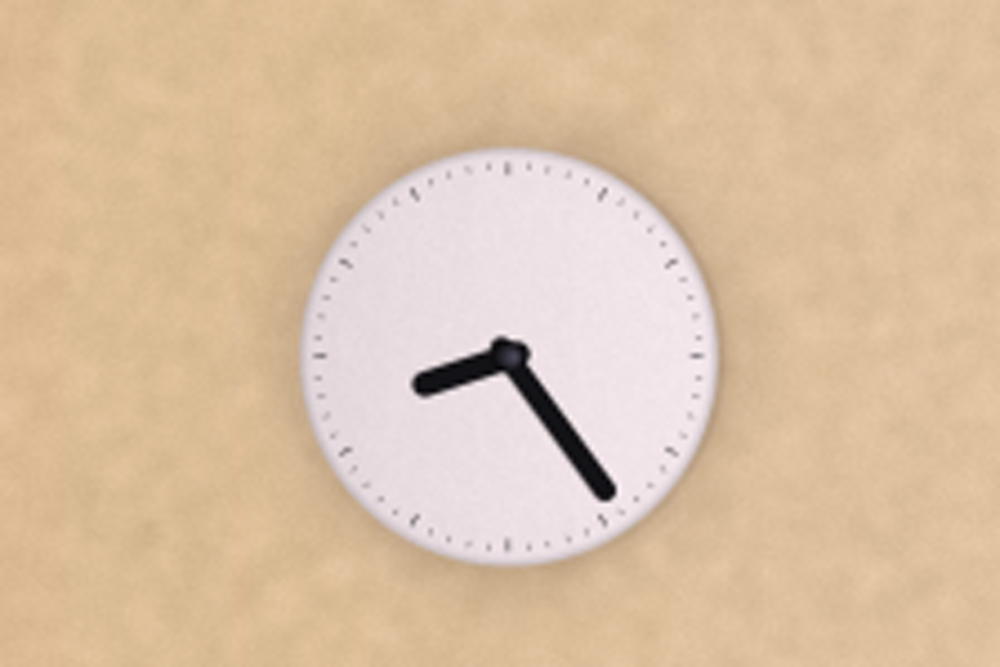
8:24
